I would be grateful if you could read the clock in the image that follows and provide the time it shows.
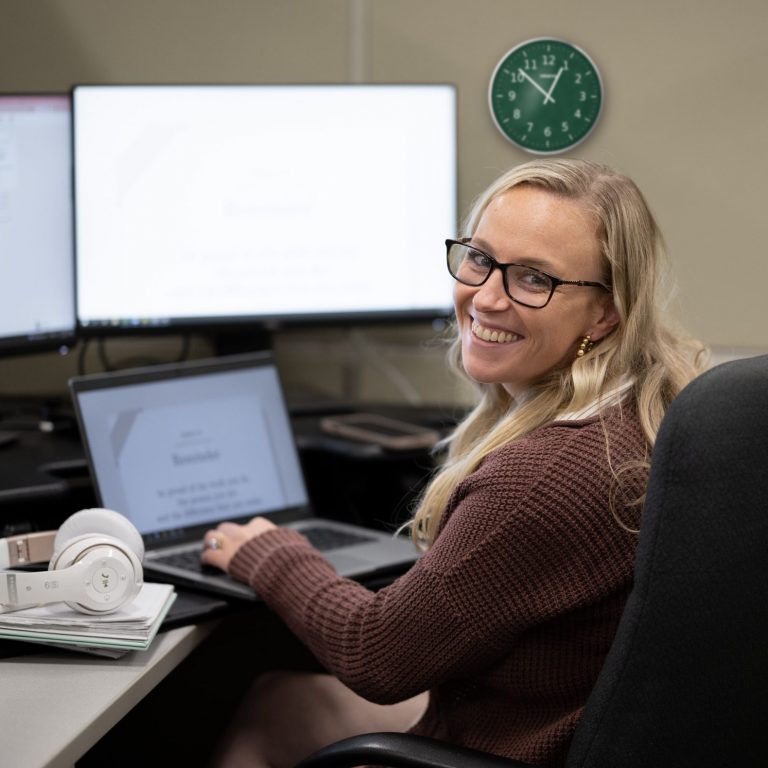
12:52
